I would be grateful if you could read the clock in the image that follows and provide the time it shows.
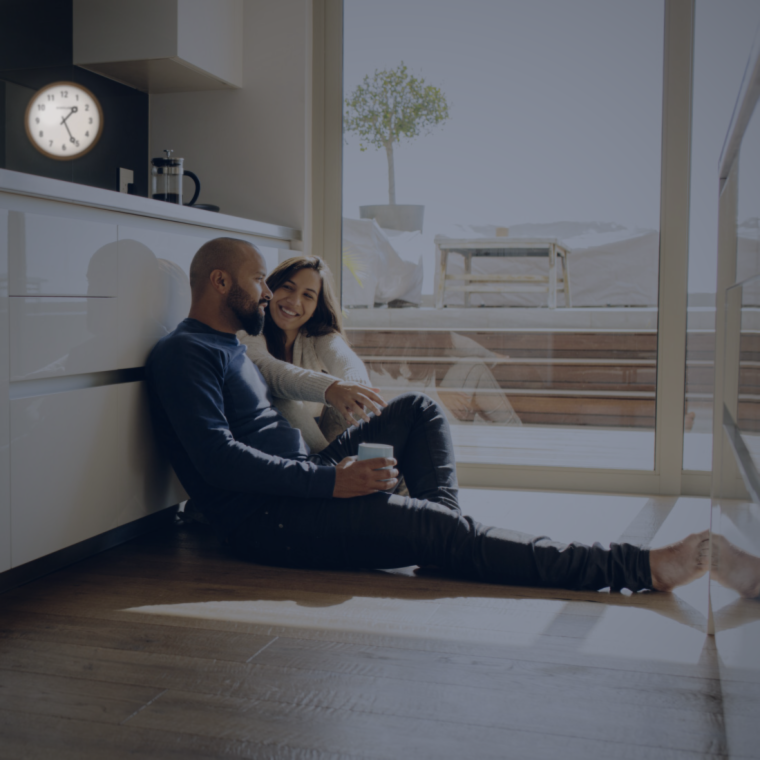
1:26
